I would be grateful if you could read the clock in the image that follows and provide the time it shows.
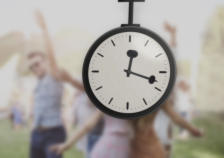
12:18
